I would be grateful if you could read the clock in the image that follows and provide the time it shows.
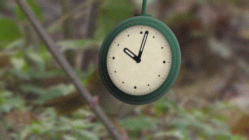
10:02
